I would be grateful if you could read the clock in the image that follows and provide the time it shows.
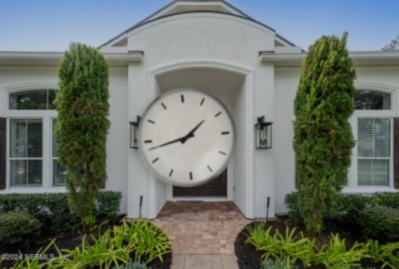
1:43
